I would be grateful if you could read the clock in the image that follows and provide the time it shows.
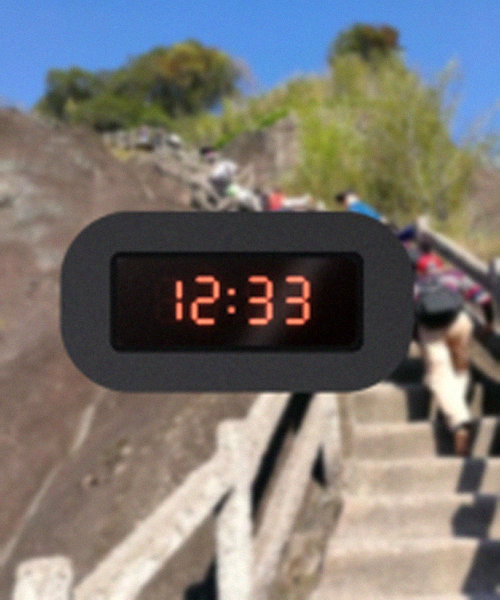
12:33
